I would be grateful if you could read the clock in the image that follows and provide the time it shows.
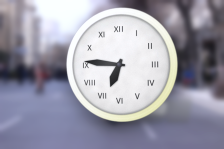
6:46
